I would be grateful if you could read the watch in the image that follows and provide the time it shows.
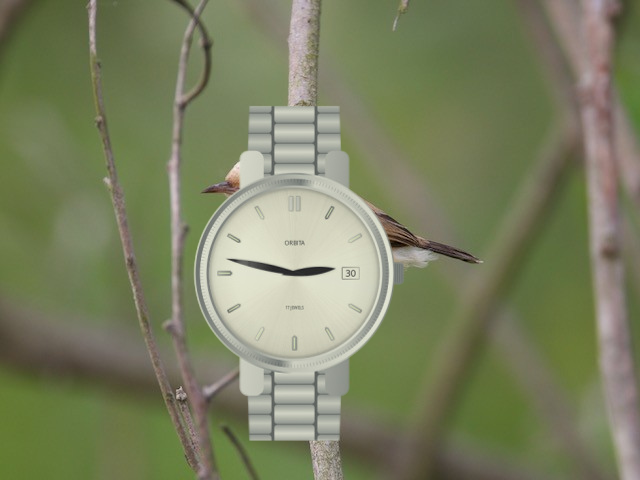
2:47
